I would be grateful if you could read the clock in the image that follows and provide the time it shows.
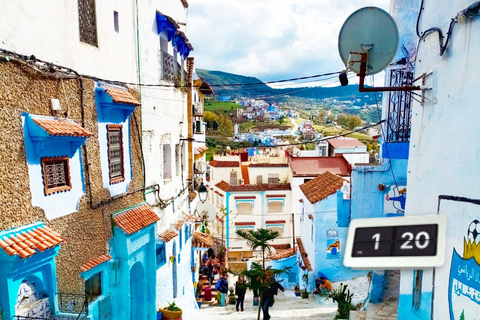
1:20
